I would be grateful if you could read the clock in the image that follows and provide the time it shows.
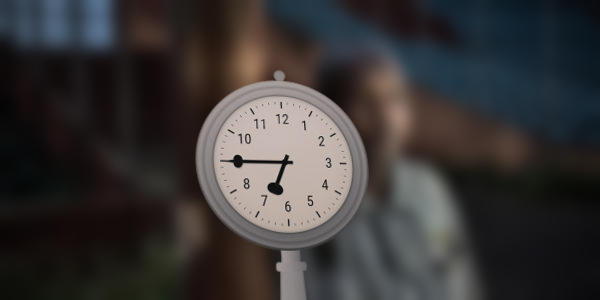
6:45
